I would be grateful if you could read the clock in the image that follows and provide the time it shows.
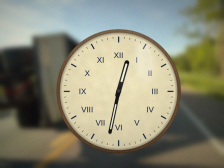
12:32
